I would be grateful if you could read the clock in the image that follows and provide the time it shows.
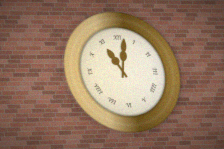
11:02
